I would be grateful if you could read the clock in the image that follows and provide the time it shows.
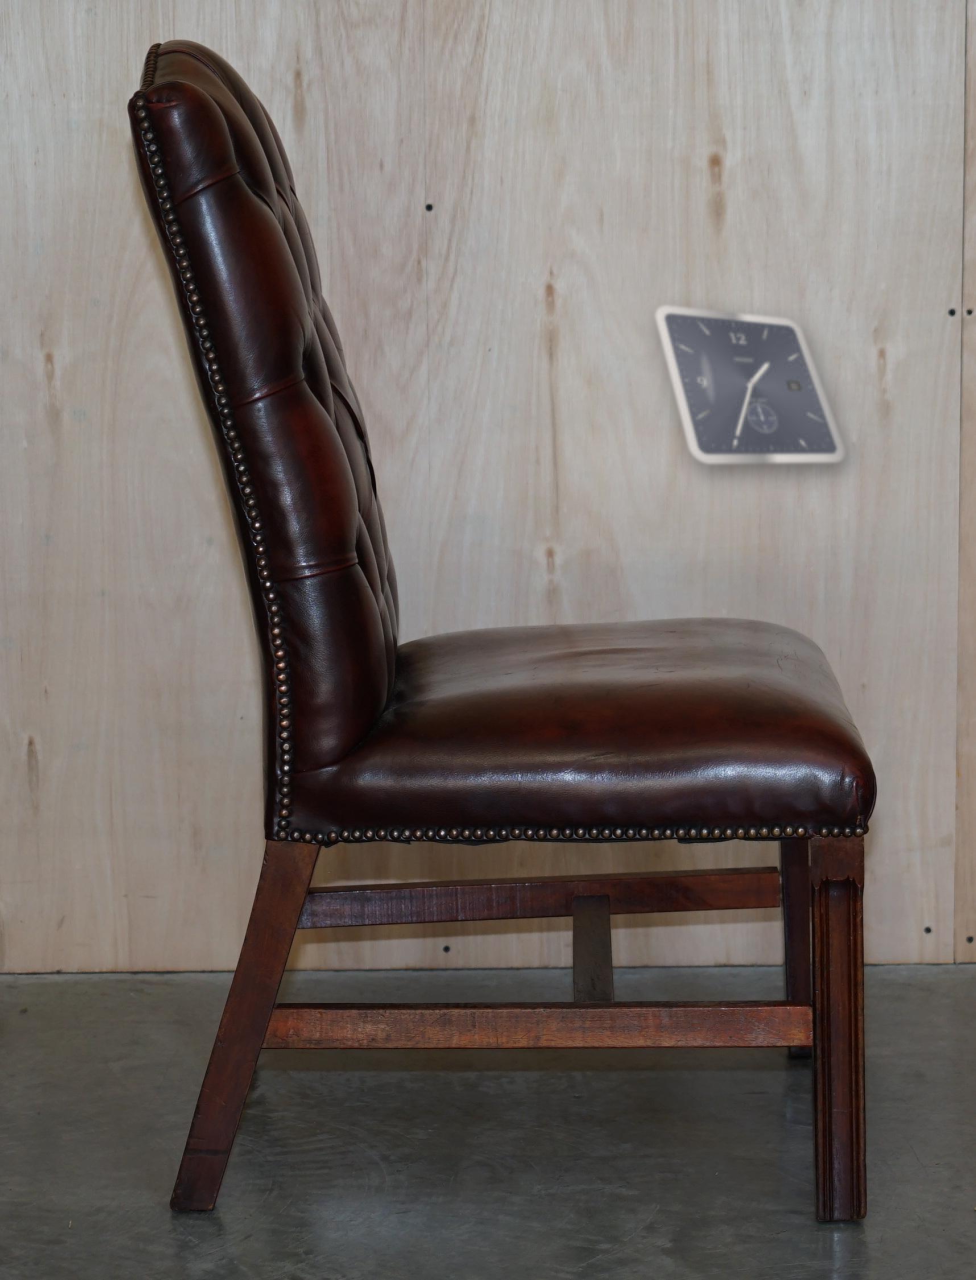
1:35
